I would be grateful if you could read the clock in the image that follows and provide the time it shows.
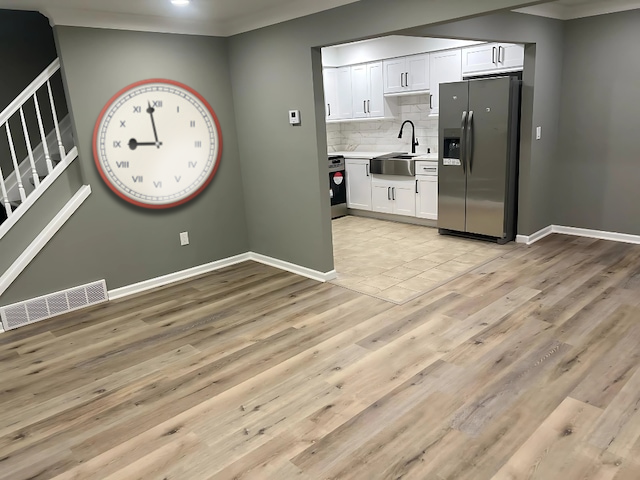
8:58
